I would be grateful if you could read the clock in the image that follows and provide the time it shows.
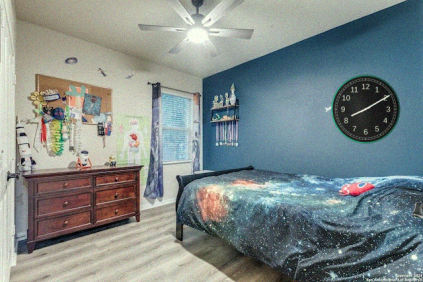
8:10
